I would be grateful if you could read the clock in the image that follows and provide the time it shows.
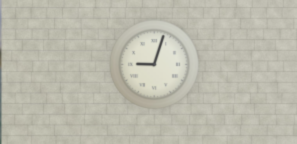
9:03
